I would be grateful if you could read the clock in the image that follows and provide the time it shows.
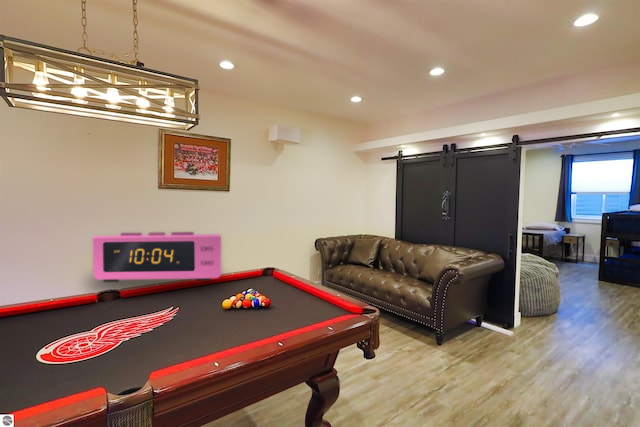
10:04
